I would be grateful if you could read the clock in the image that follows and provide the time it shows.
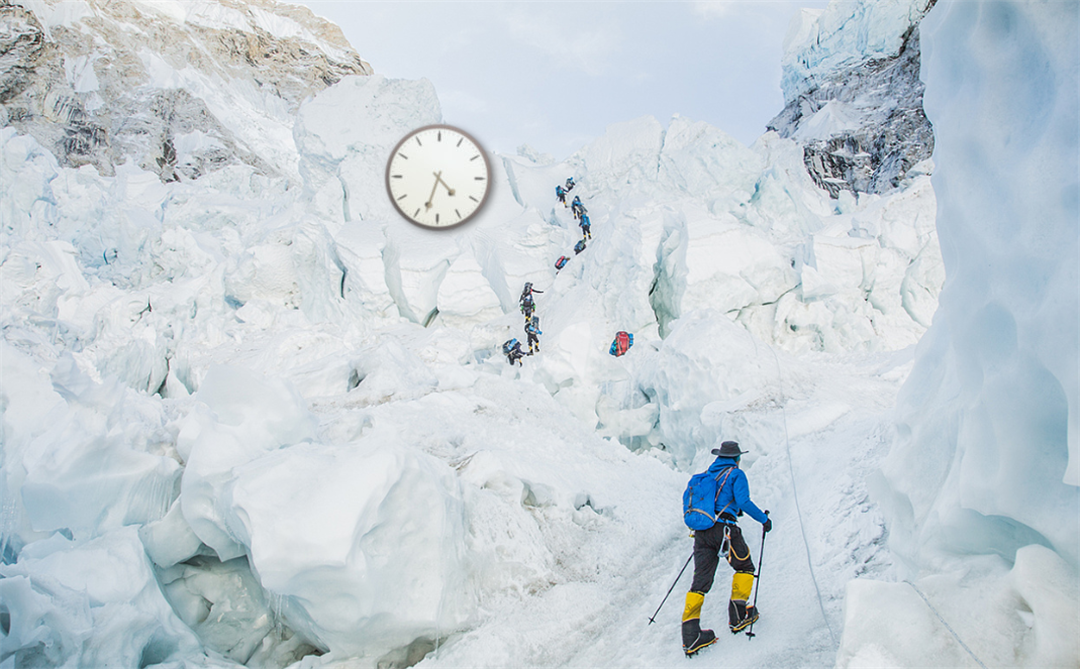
4:33
